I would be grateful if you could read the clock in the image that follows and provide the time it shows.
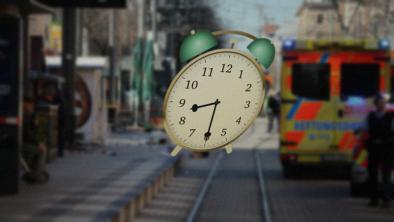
8:30
